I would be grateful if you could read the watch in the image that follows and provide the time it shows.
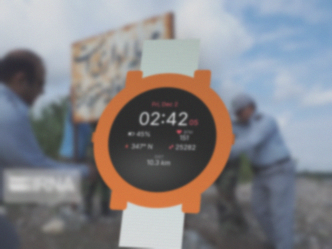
2:42
